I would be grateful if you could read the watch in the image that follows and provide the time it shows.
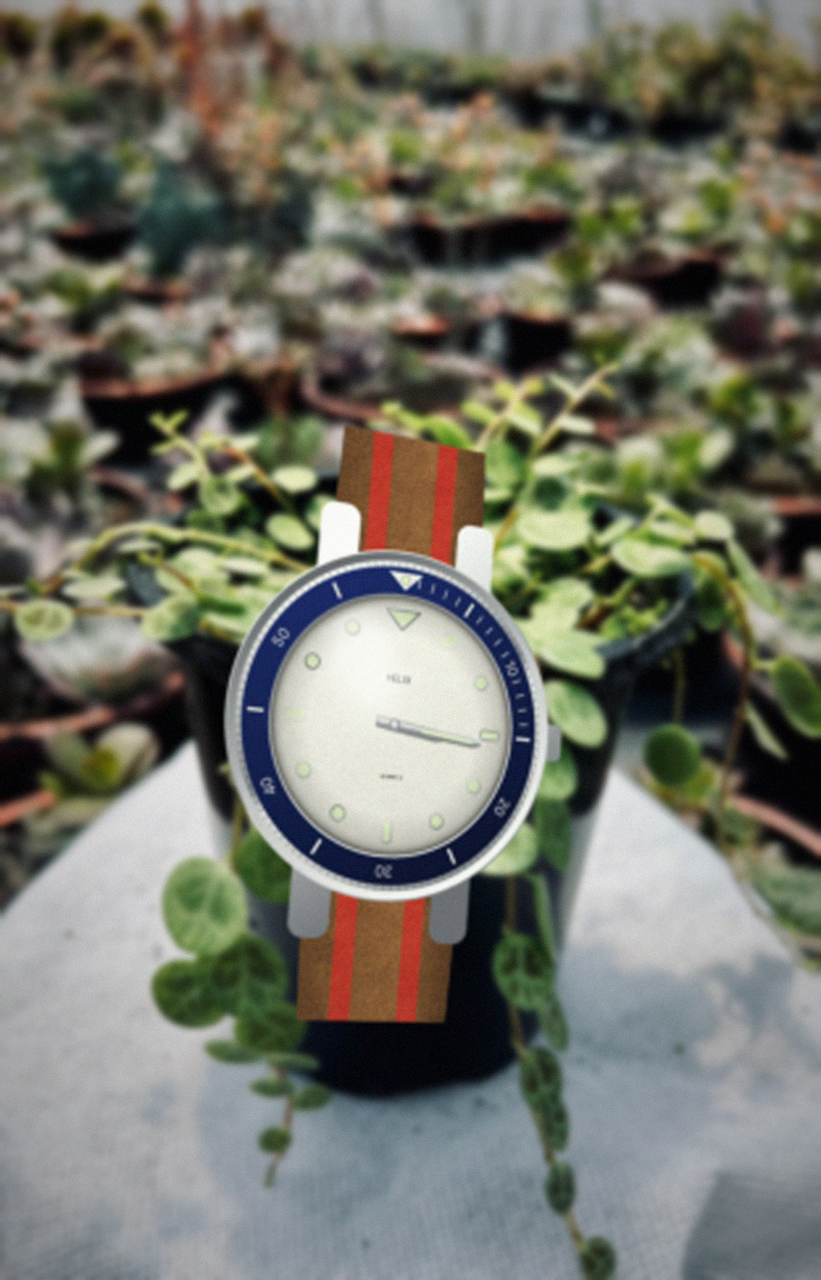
3:16
